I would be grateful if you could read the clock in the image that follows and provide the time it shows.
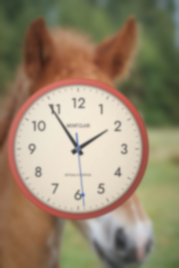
1:54:29
